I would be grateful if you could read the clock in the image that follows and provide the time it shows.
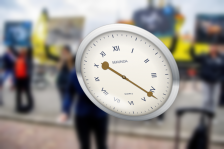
10:22
